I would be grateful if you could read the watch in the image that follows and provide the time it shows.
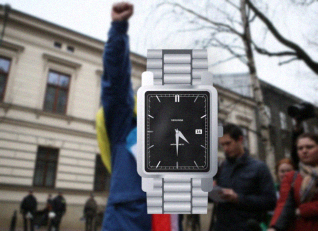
4:30
